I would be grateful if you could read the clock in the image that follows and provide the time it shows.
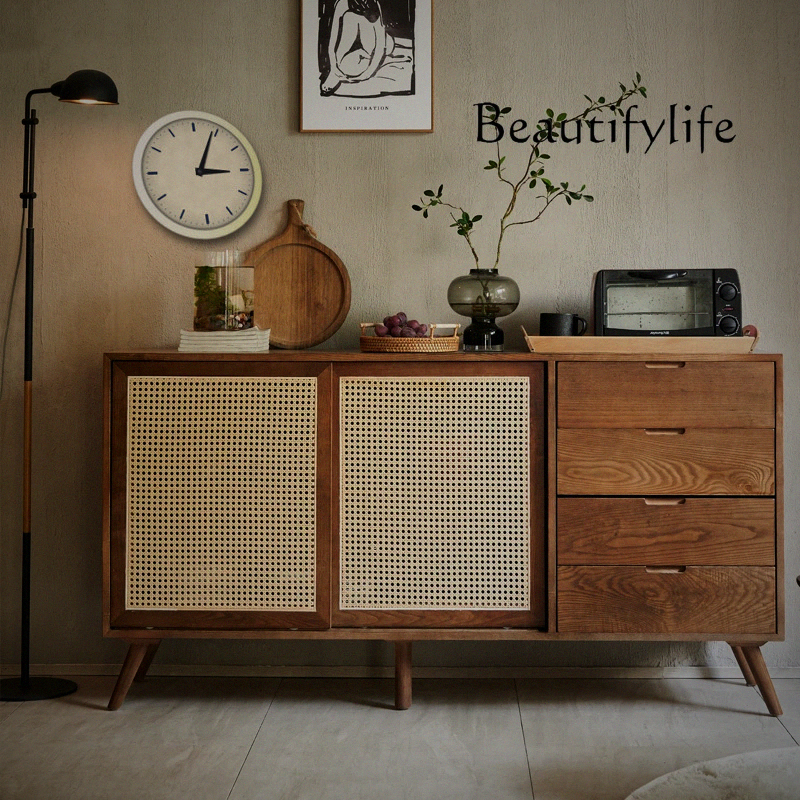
3:04
